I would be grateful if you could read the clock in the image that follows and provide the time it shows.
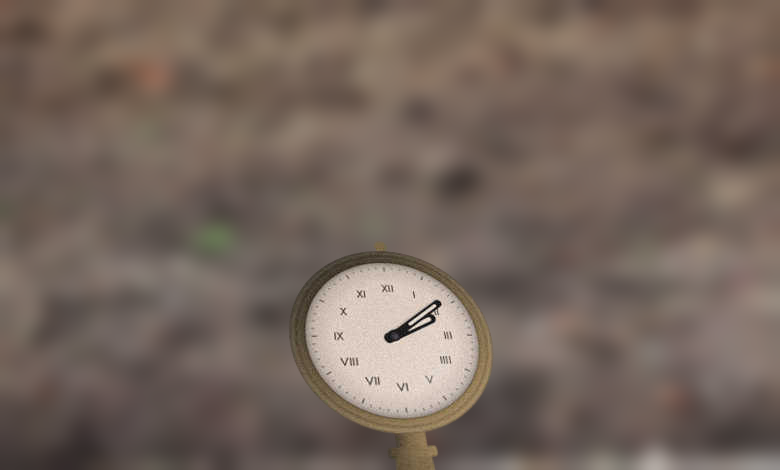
2:09
